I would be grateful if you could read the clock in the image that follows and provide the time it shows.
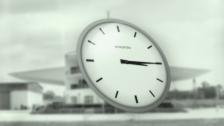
3:15
